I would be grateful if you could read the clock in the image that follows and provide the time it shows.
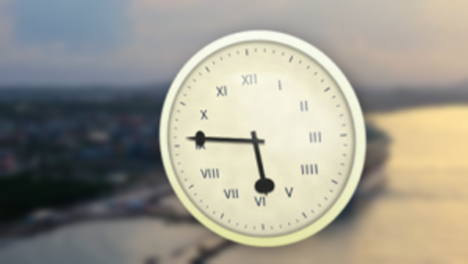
5:46
